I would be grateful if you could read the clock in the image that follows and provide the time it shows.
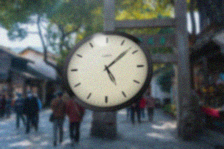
5:08
